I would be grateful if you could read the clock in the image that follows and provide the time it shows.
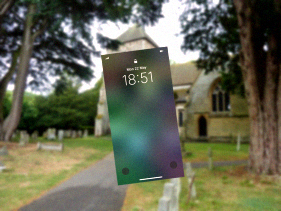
18:51
